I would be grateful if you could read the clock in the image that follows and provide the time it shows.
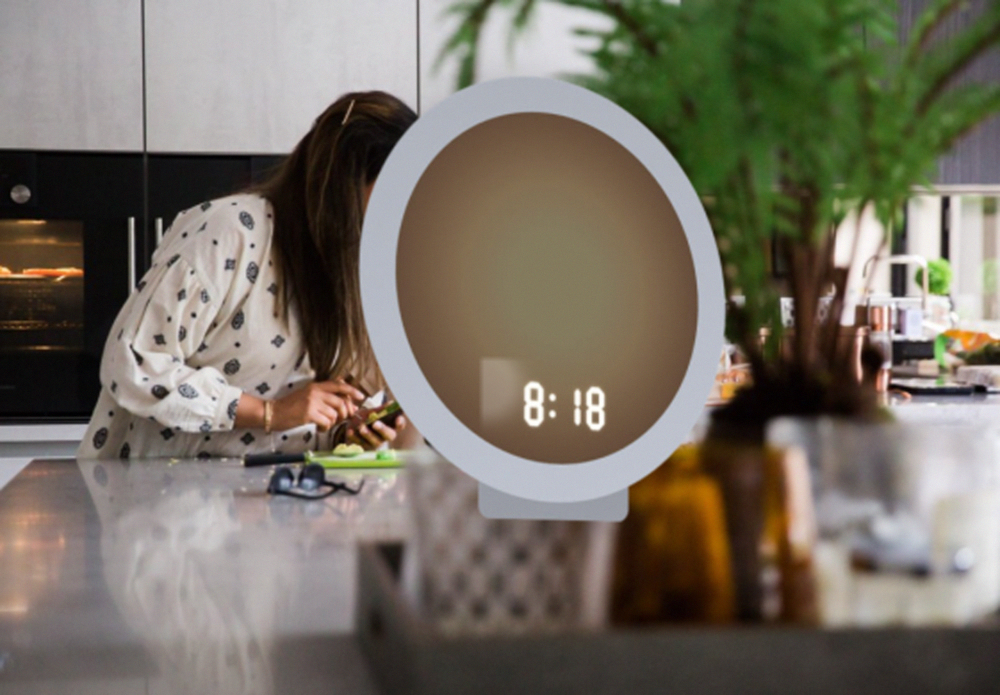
8:18
